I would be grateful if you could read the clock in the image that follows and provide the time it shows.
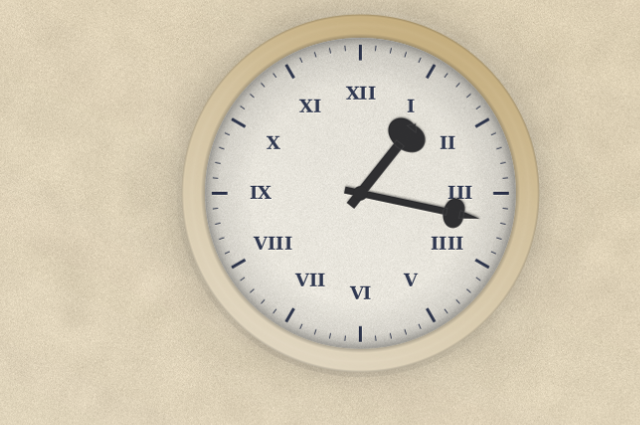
1:17
